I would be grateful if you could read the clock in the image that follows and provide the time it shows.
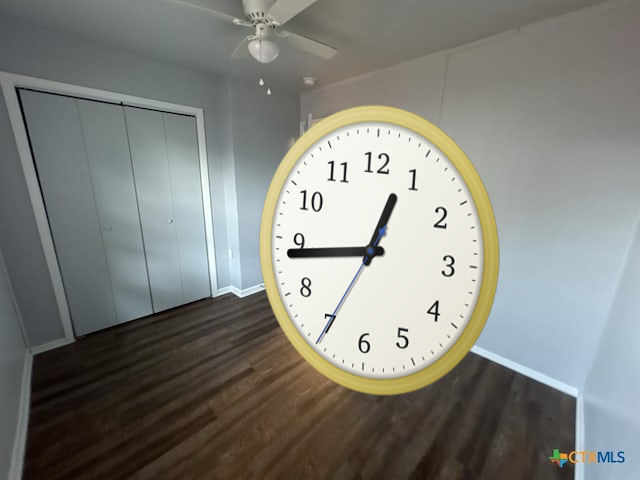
12:43:35
